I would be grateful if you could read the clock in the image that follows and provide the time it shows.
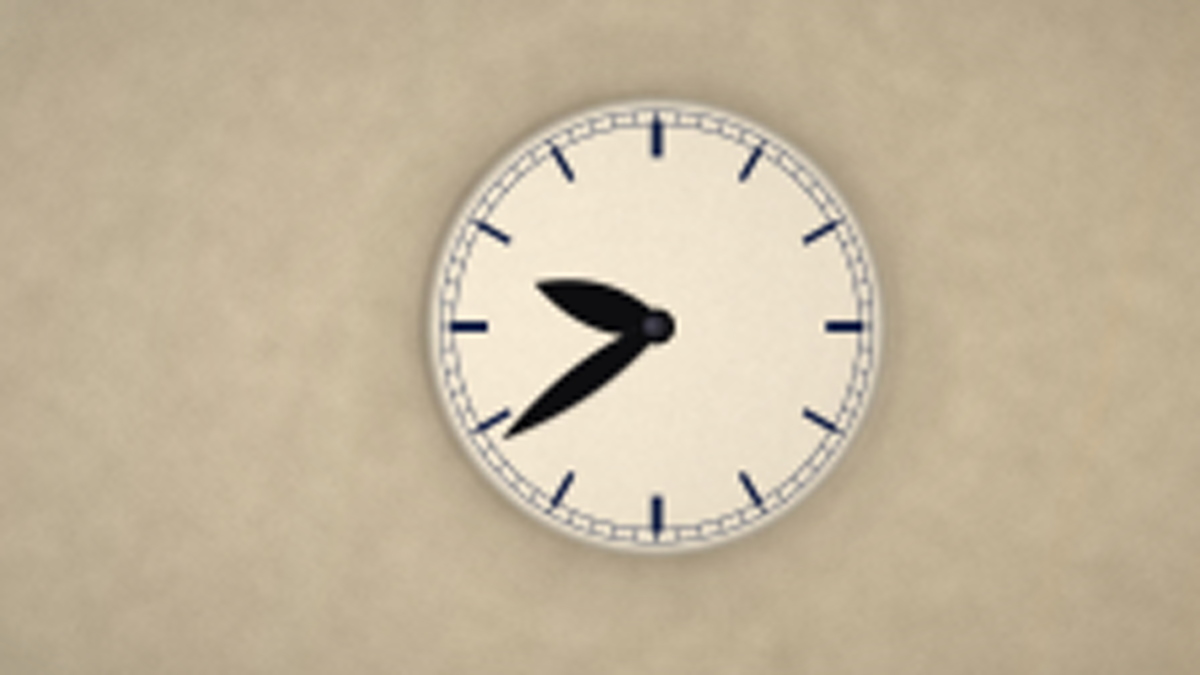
9:39
